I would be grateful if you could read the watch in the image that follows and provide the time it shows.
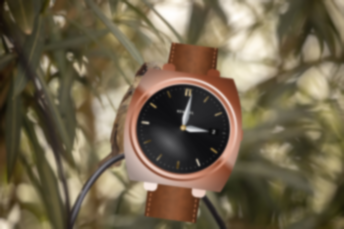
3:01
